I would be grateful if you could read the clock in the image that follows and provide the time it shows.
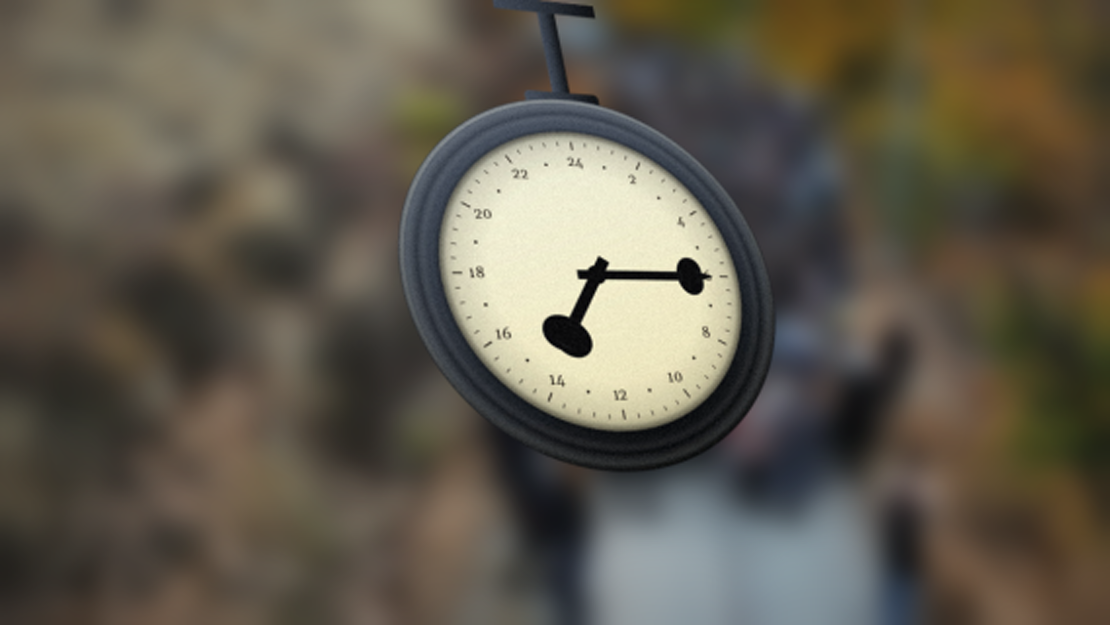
14:15
